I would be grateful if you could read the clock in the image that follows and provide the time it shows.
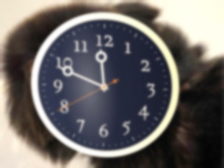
11:48:40
